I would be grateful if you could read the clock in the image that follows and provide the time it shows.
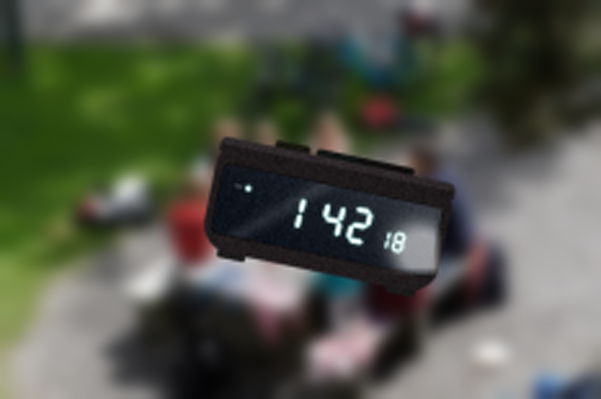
1:42:18
